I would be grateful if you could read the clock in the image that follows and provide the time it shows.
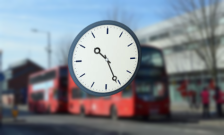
10:26
